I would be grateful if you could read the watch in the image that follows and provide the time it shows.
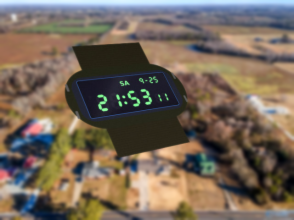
21:53:11
